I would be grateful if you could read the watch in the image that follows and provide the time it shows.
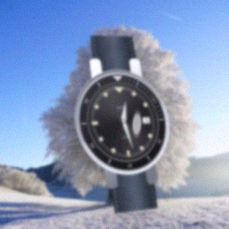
12:28
